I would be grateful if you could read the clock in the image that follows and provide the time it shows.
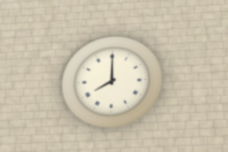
8:00
